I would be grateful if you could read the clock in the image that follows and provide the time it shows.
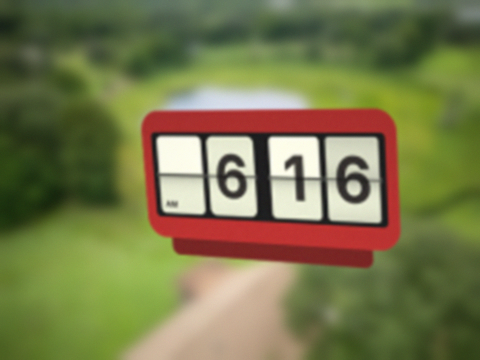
6:16
